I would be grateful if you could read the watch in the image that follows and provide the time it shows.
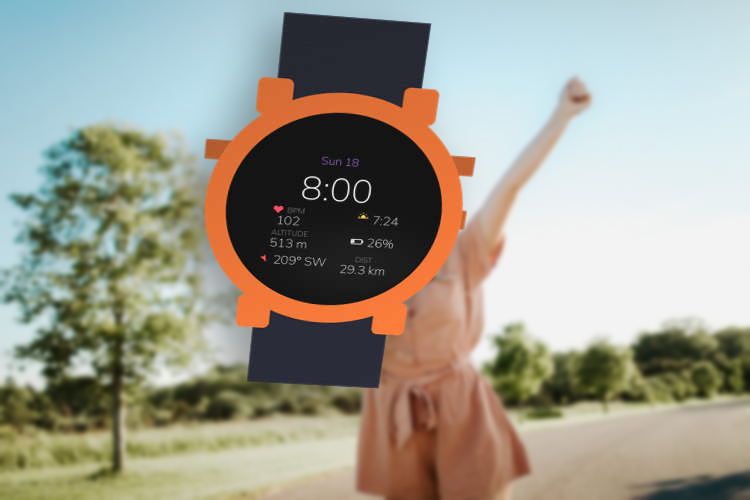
8:00
